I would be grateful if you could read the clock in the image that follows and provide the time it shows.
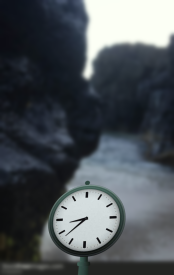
8:38
